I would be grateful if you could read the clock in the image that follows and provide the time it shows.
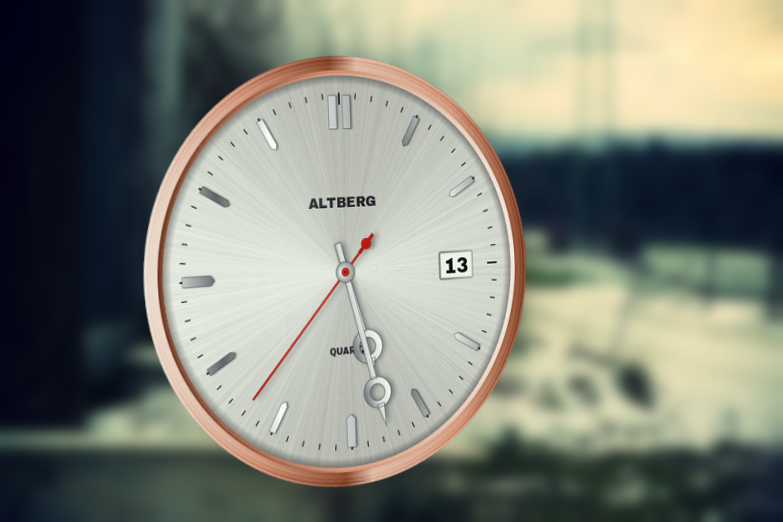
5:27:37
